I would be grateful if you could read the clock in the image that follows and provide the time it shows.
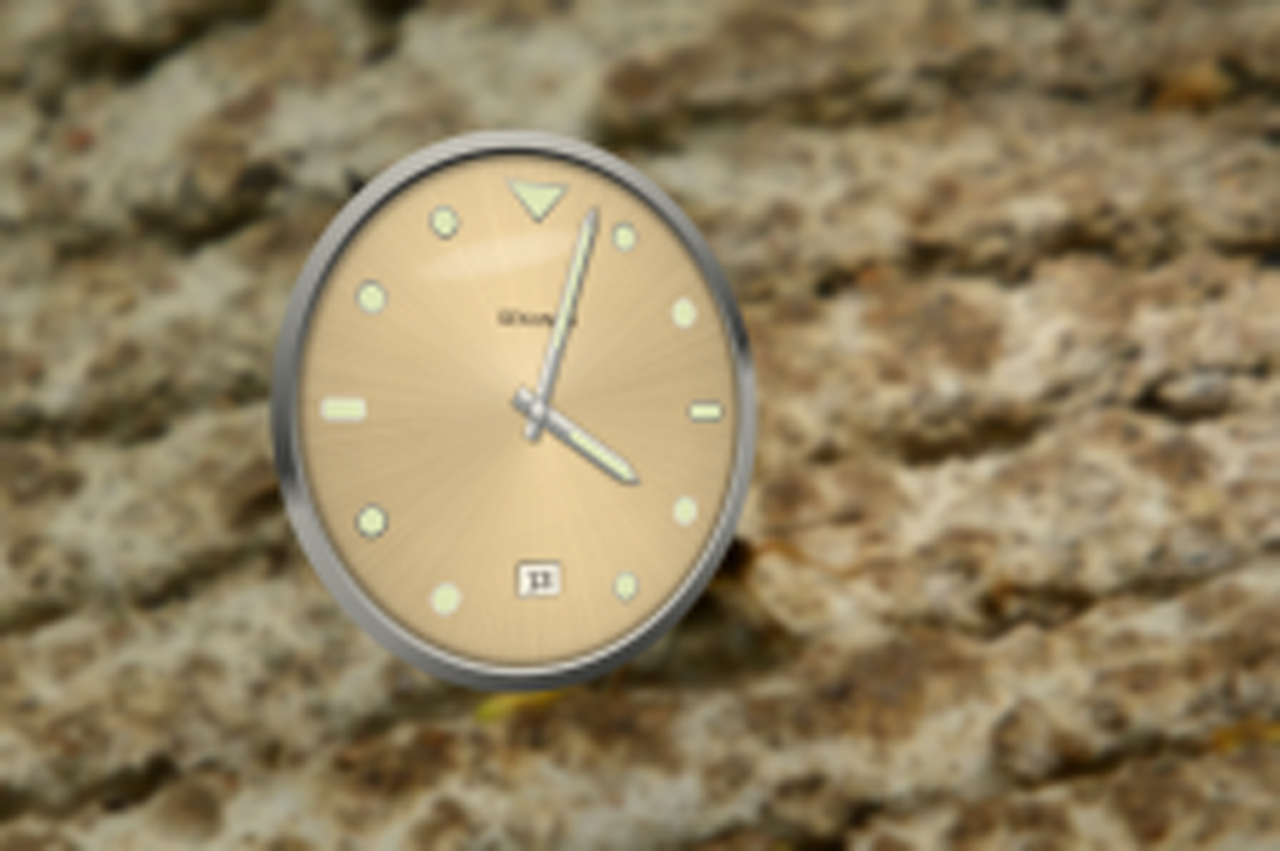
4:03
